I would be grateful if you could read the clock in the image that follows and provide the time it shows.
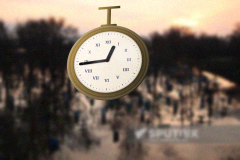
12:44
